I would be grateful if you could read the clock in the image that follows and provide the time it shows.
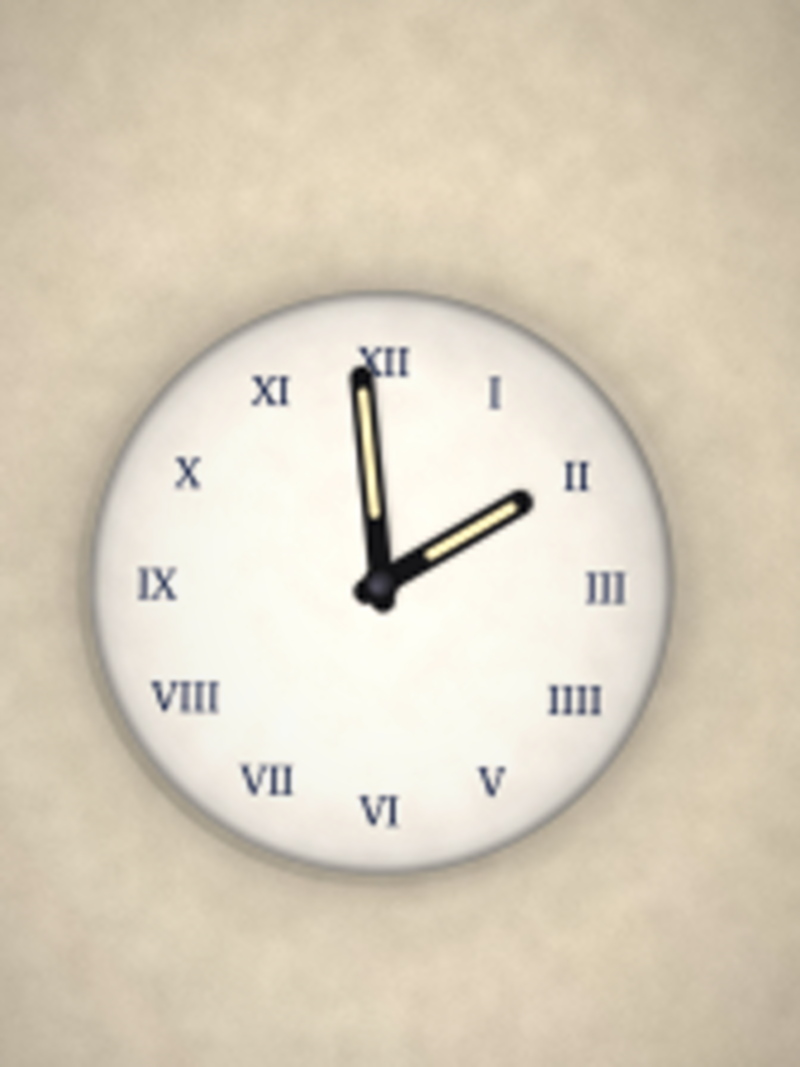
1:59
